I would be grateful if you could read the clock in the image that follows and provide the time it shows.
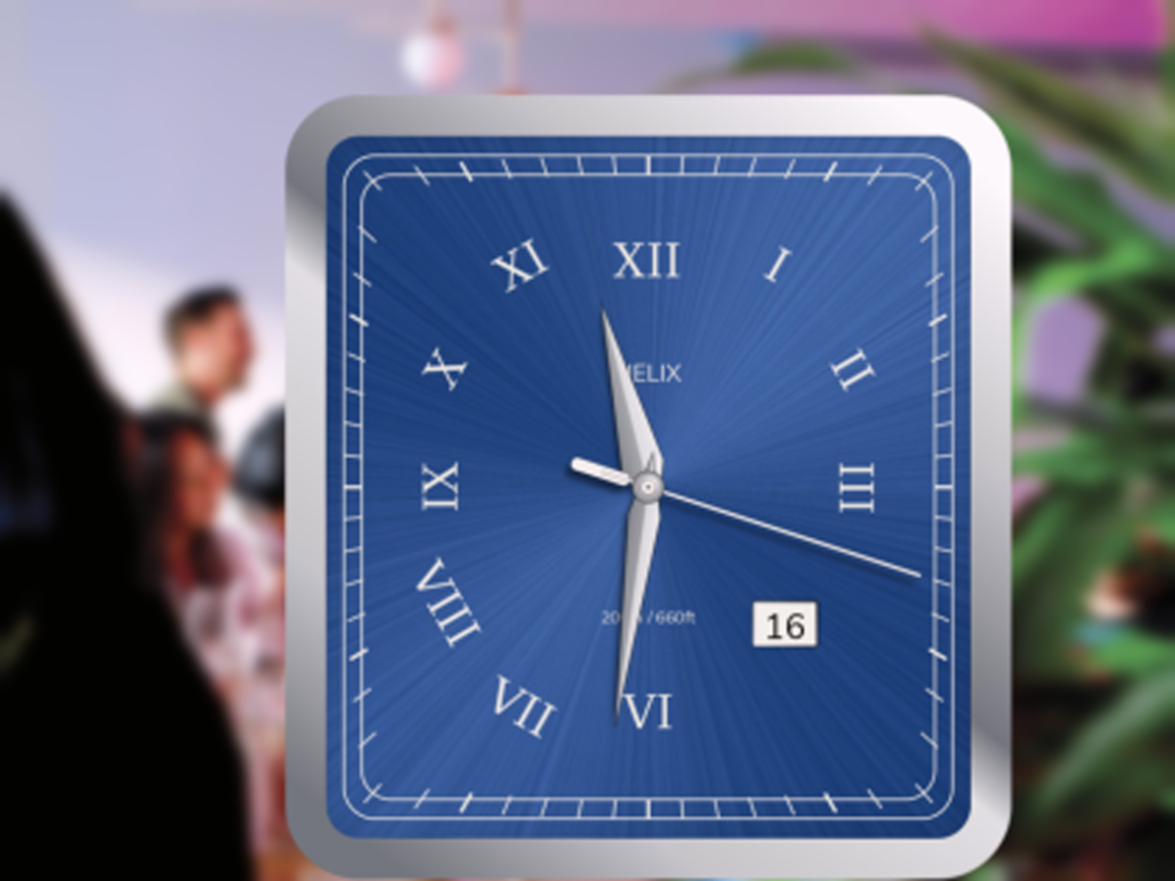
11:31:18
